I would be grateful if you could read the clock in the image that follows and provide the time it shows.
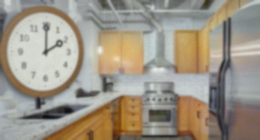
2:00
